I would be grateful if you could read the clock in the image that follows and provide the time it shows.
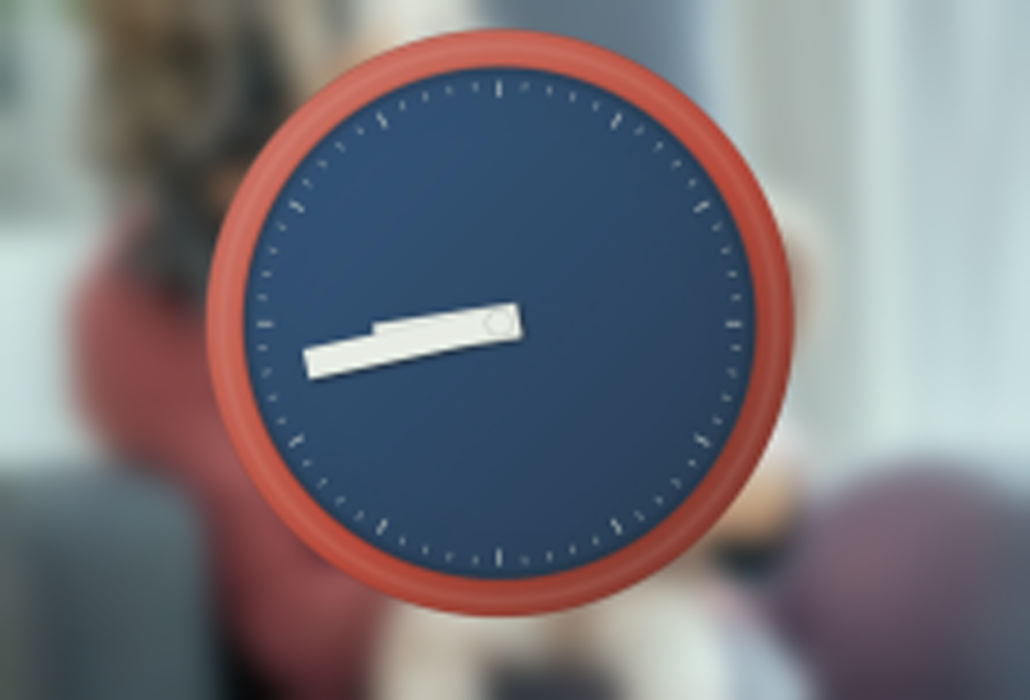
8:43
